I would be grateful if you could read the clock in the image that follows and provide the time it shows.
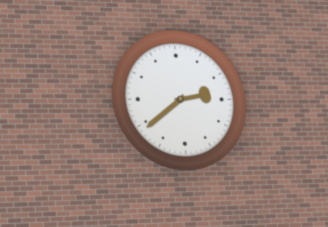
2:39
